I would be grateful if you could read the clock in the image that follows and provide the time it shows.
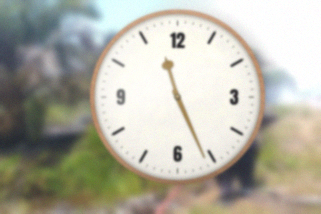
11:26
